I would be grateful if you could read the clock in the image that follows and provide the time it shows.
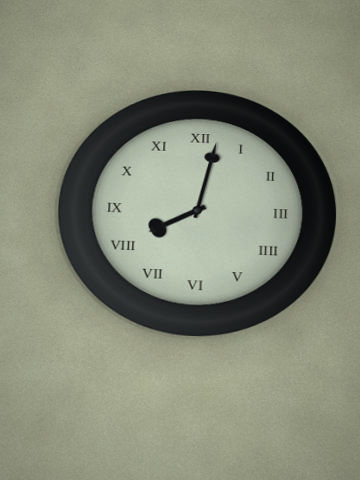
8:02
